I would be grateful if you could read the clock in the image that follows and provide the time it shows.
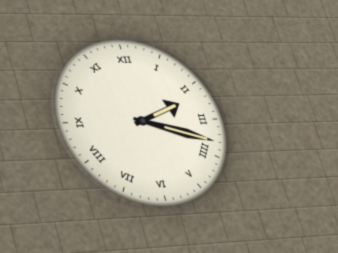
2:18
